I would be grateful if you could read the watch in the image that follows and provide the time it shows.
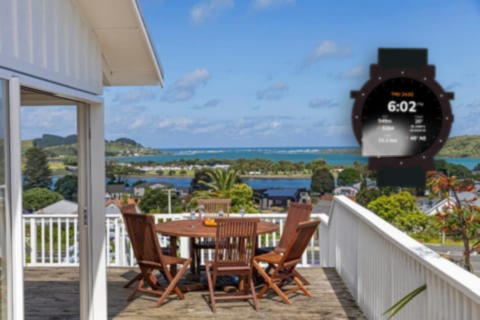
6:02
